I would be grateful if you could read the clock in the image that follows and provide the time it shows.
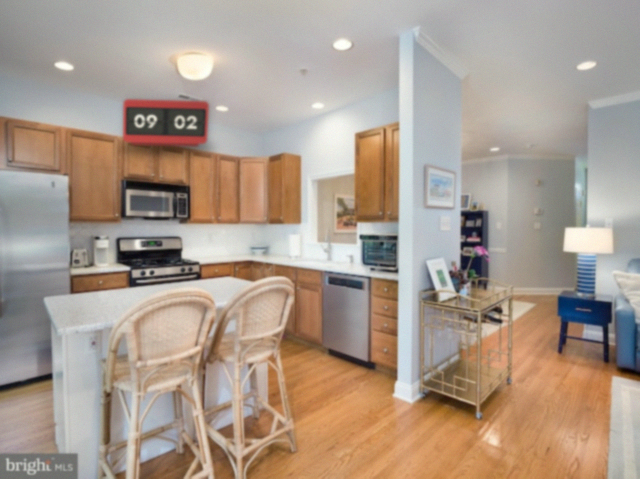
9:02
